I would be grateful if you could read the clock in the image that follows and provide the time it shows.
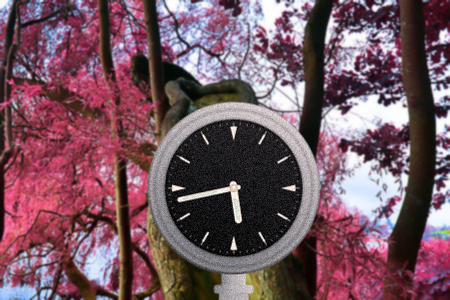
5:43
